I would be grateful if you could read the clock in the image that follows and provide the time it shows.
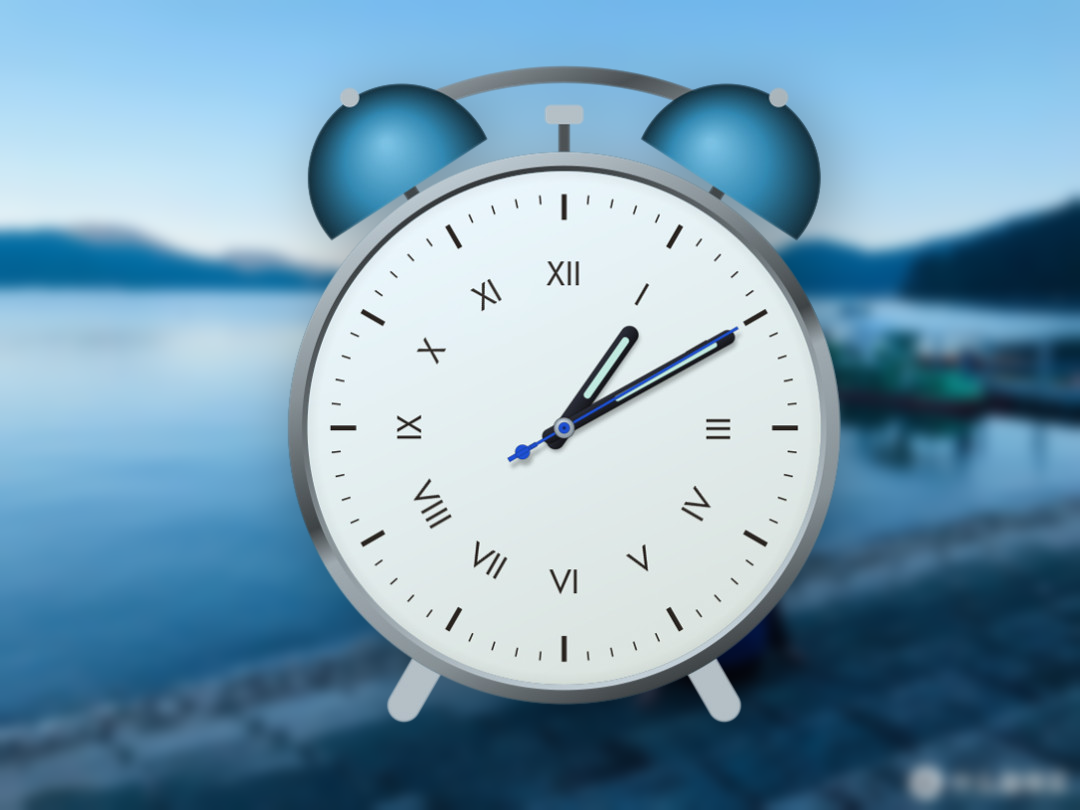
1:10:10
